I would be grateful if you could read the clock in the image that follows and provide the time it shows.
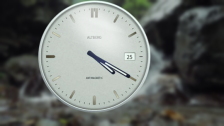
4:20
